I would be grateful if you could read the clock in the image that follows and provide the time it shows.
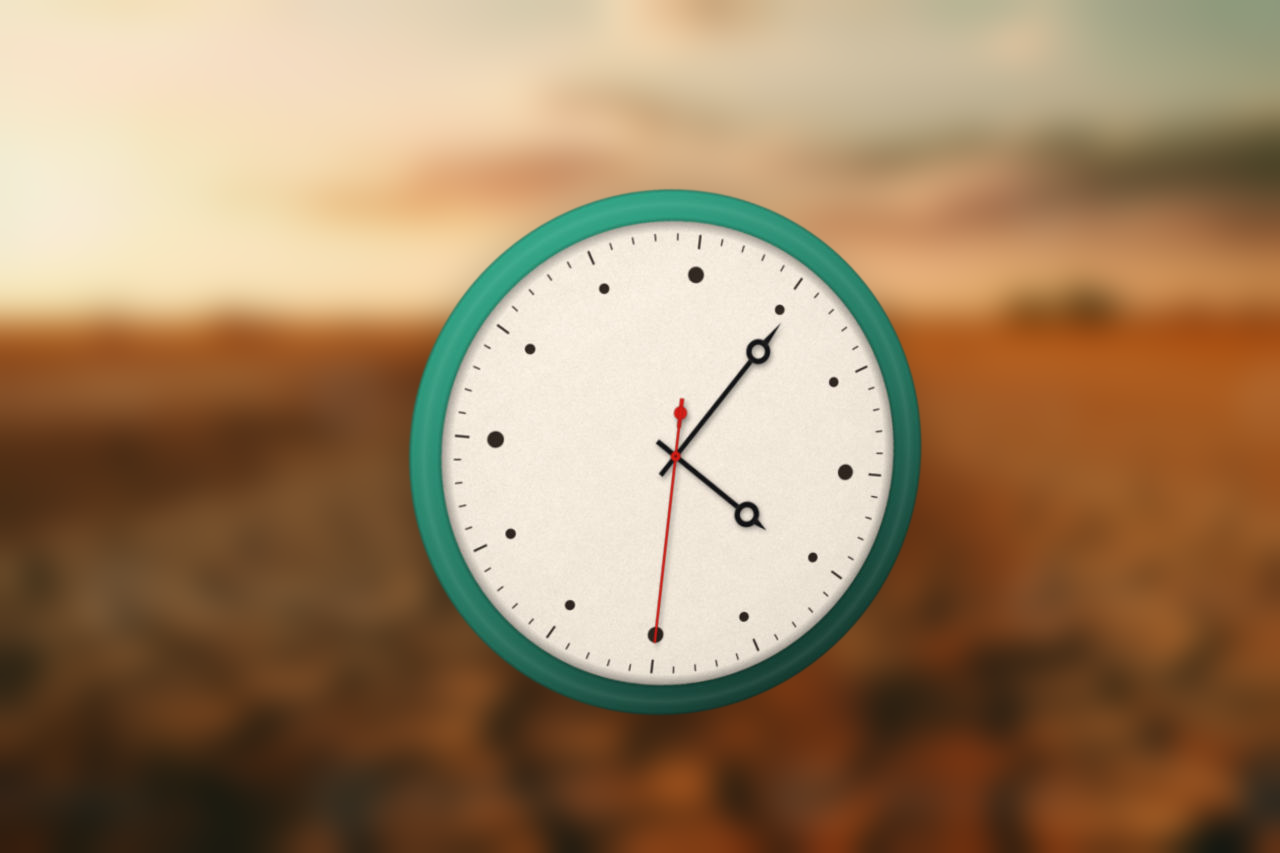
4:05:30
